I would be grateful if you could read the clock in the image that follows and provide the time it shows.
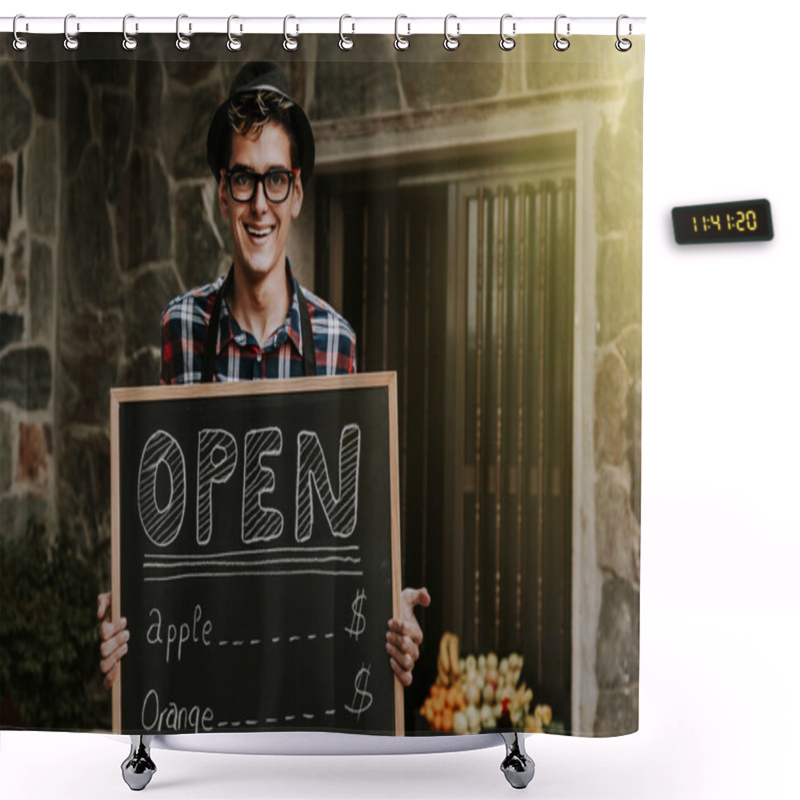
11:41:20
